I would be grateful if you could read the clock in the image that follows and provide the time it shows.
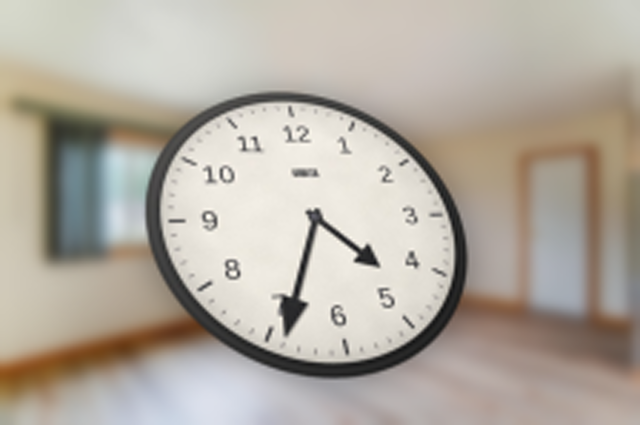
4:34
